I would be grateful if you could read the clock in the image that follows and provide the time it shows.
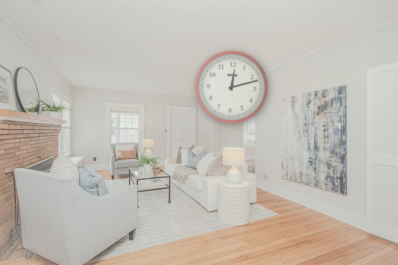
12:12
